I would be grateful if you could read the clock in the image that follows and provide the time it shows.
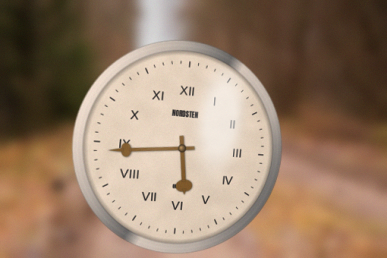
5:44
